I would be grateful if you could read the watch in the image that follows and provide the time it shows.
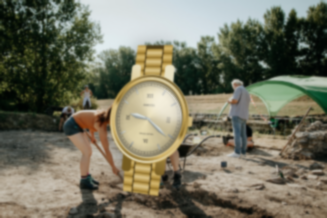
9:21
